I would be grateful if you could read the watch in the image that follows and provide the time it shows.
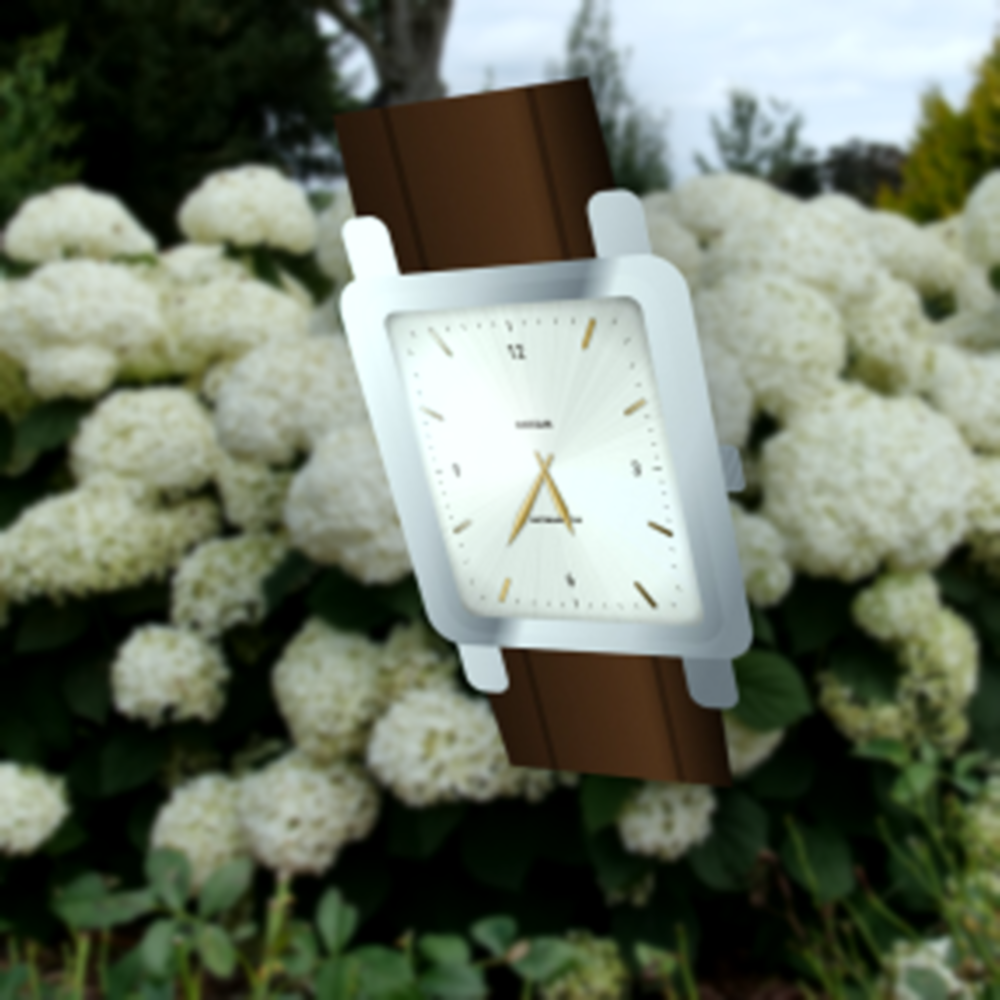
5:36
